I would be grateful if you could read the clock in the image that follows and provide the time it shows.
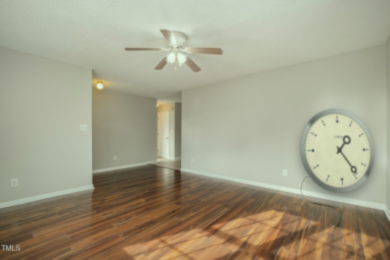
1:24
